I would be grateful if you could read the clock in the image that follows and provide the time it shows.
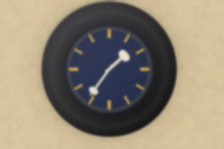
1:36
